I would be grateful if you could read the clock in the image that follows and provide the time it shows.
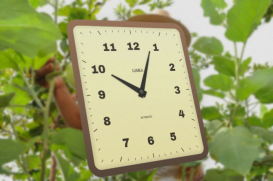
10:04
